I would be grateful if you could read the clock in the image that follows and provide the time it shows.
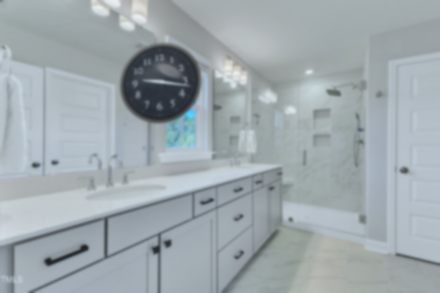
9:17
